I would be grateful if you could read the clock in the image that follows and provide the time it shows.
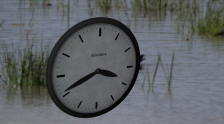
3:41
